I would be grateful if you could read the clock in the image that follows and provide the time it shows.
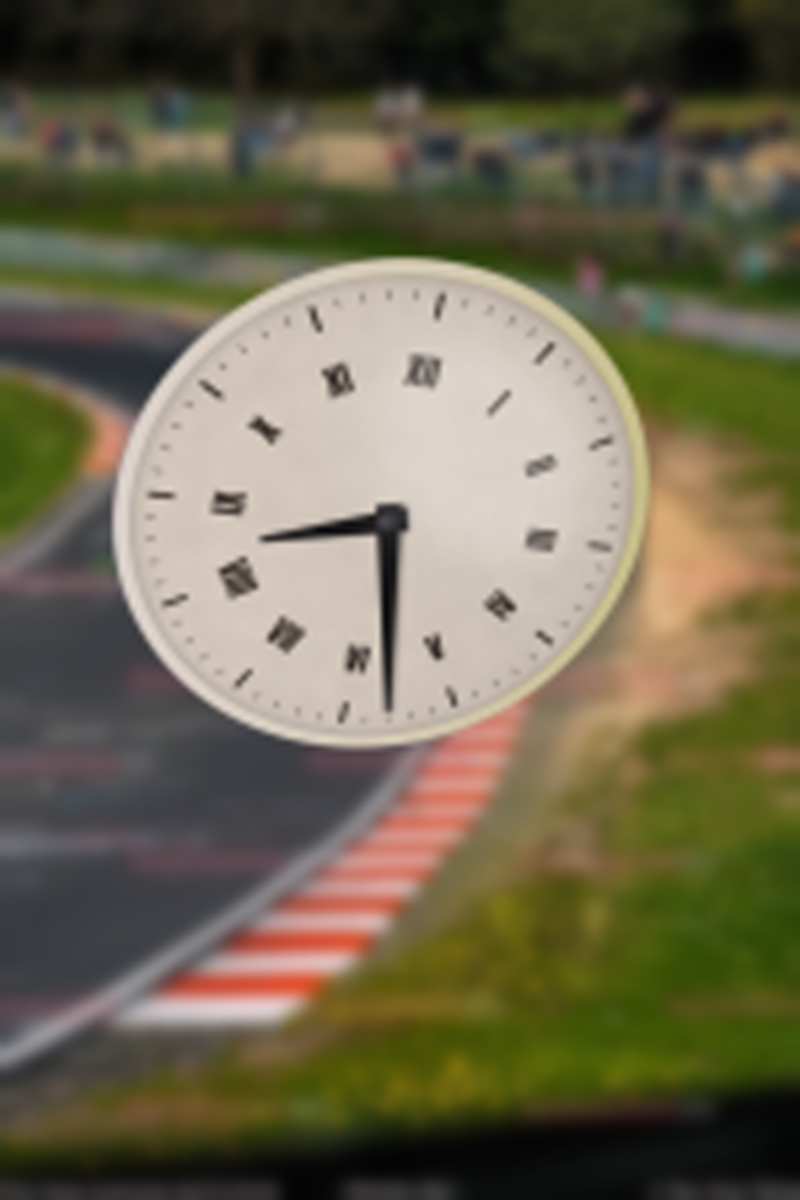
8:28
